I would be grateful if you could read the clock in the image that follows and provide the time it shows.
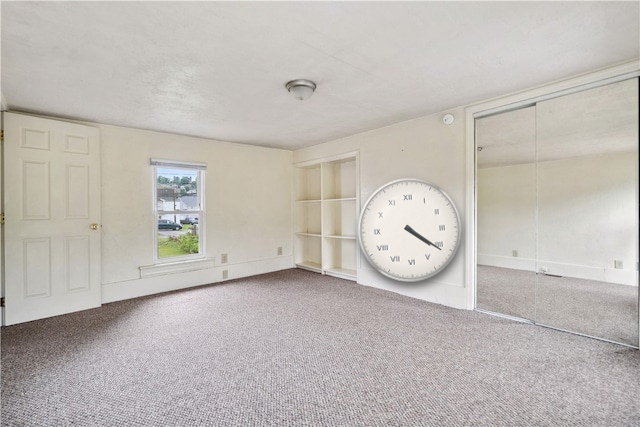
4:21
